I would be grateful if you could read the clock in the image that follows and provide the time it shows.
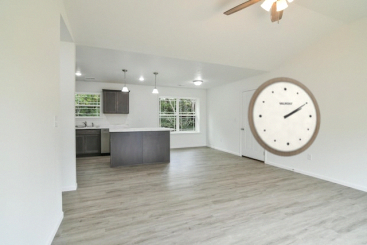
2:10
